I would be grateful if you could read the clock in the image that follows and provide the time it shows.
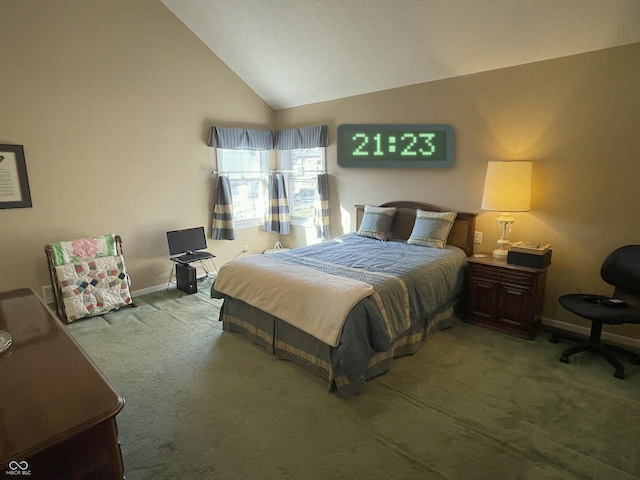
21:23
